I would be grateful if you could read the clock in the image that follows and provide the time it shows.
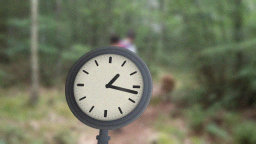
1:17
